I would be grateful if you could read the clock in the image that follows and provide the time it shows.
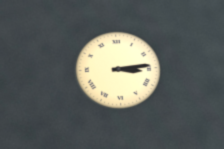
3:14
